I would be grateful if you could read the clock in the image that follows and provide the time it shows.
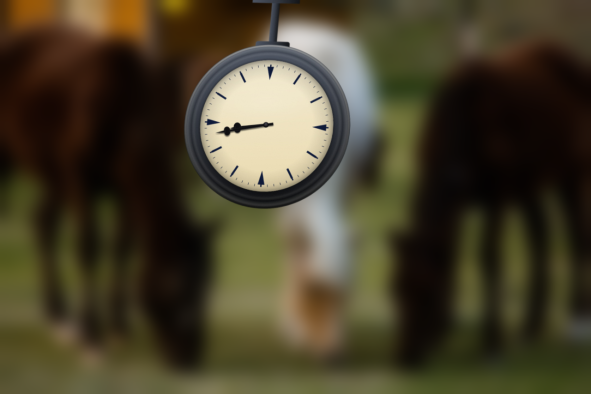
8:43
